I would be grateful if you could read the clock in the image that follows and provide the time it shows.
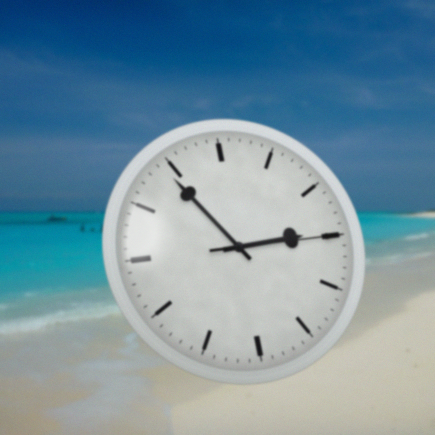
2:54:15
